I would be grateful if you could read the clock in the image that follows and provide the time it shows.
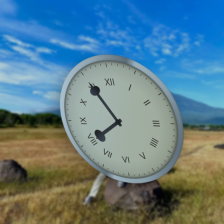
7:55
